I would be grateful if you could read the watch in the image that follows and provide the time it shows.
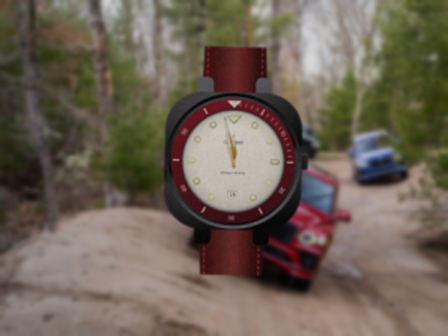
11:58
